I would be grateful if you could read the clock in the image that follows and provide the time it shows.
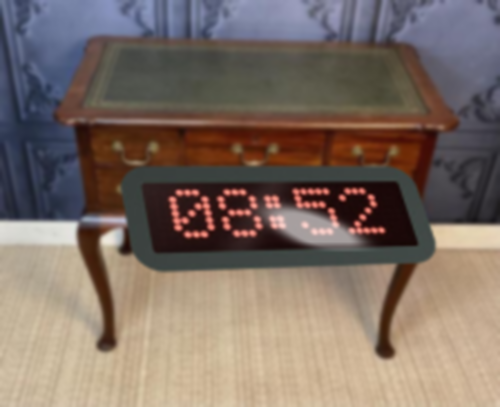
8:52
